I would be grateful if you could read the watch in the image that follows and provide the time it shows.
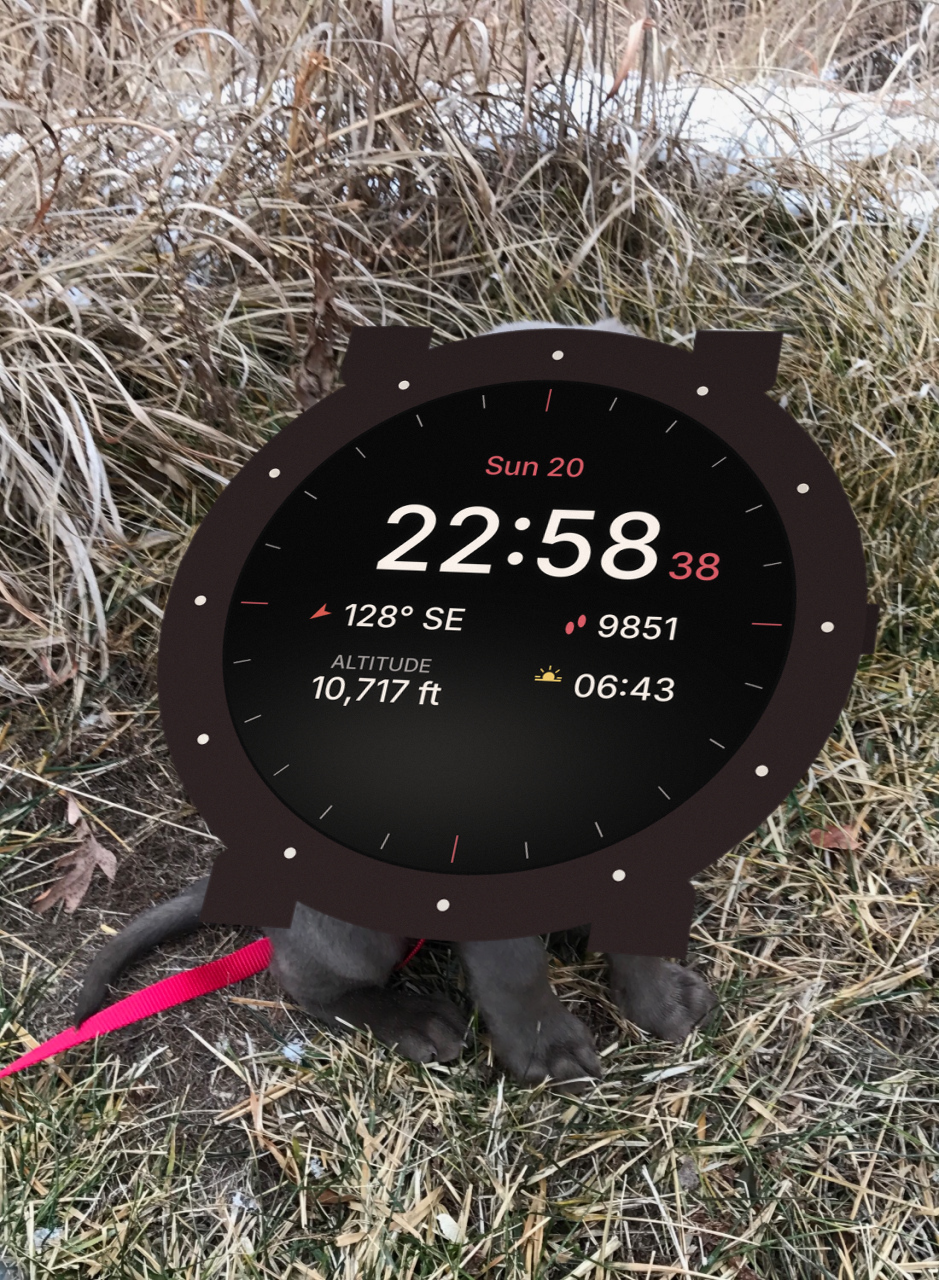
22:58:38
